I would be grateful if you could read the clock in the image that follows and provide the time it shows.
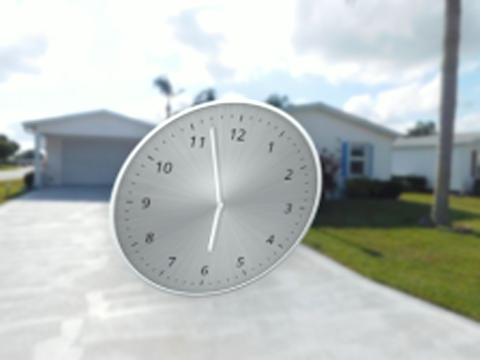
5:57
